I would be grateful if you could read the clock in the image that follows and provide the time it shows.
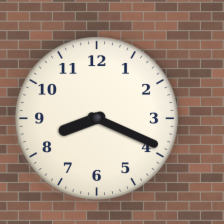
8:19
